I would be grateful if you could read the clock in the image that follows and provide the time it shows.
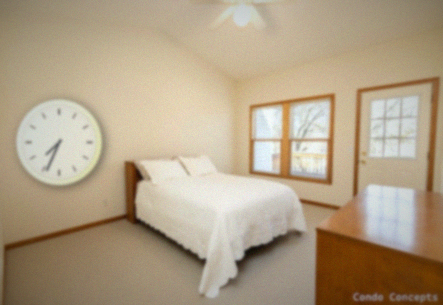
7:34
